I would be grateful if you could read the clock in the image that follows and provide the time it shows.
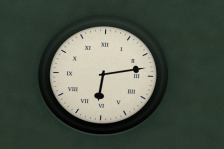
6:13
